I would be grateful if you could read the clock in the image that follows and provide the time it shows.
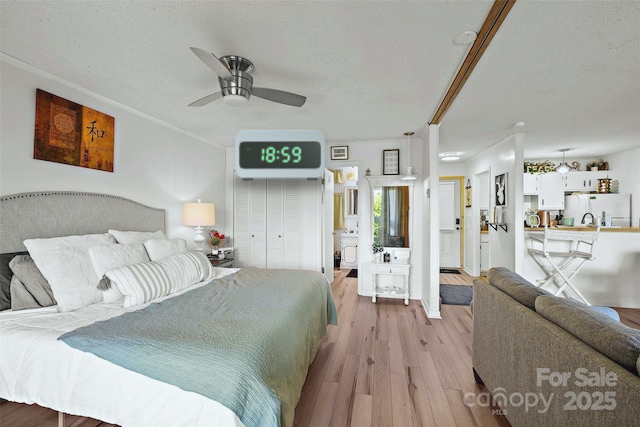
18:59
